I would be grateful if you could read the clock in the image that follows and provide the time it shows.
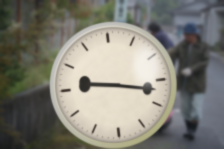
9:17
